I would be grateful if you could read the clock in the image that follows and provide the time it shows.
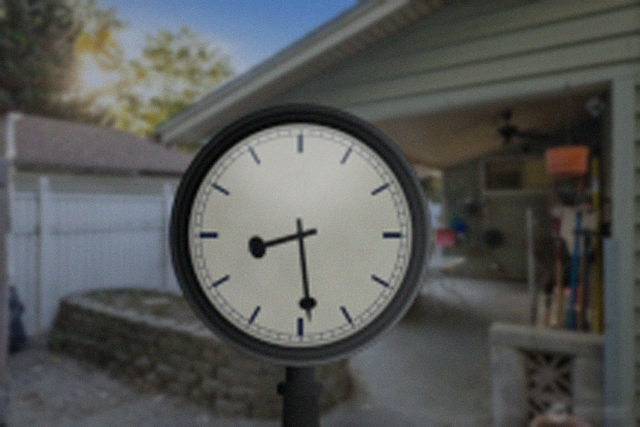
8:29
